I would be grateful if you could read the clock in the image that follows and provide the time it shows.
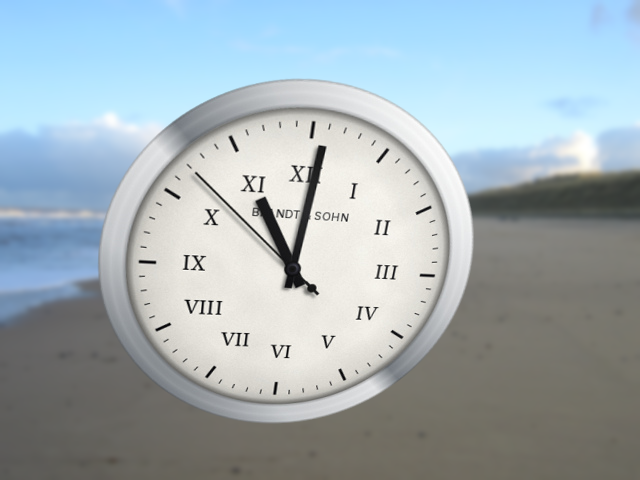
11:00:52
